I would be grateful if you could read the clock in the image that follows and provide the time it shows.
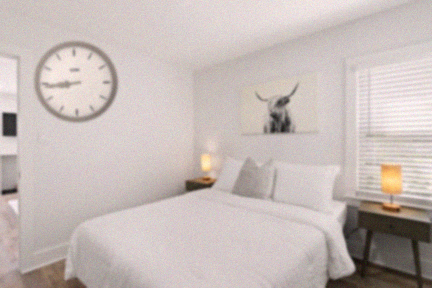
8:44
